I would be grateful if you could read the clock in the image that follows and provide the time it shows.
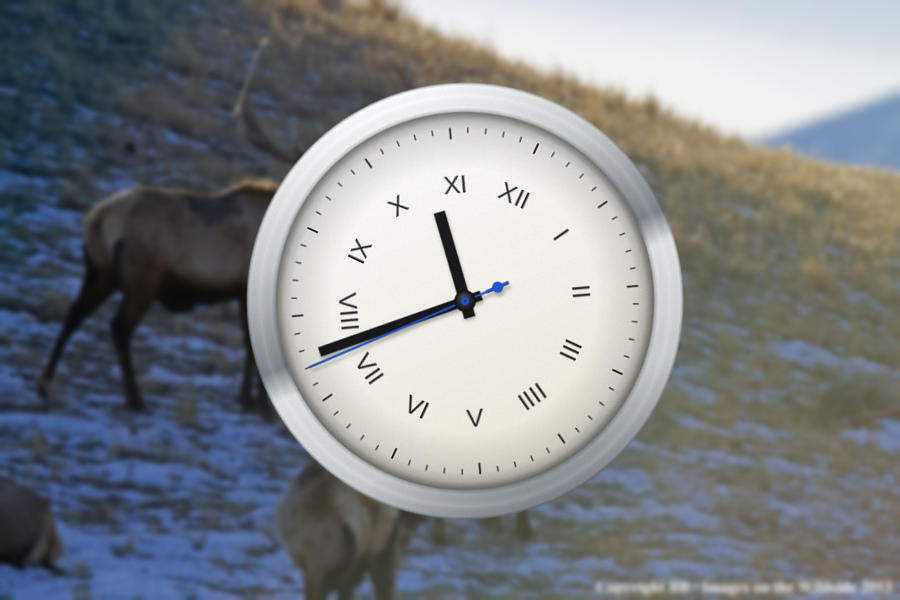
10:37:37
